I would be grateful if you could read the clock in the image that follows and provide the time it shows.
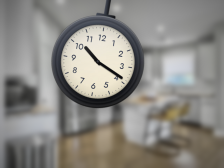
10:19
